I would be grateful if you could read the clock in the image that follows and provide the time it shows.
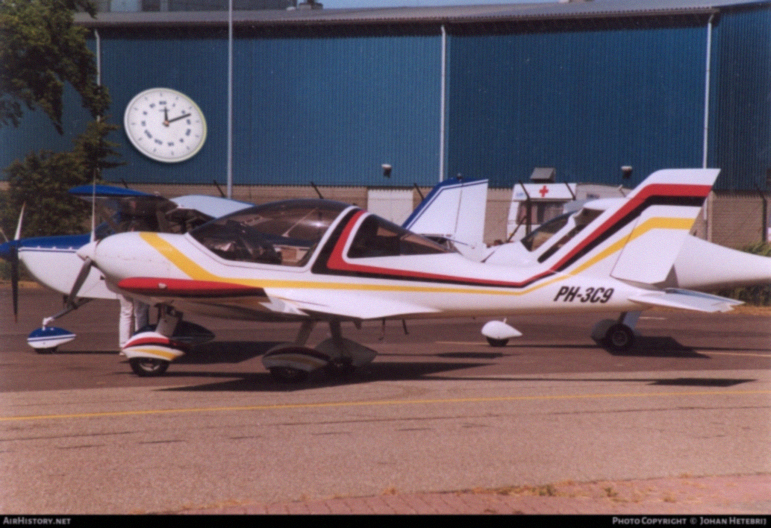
12:12
